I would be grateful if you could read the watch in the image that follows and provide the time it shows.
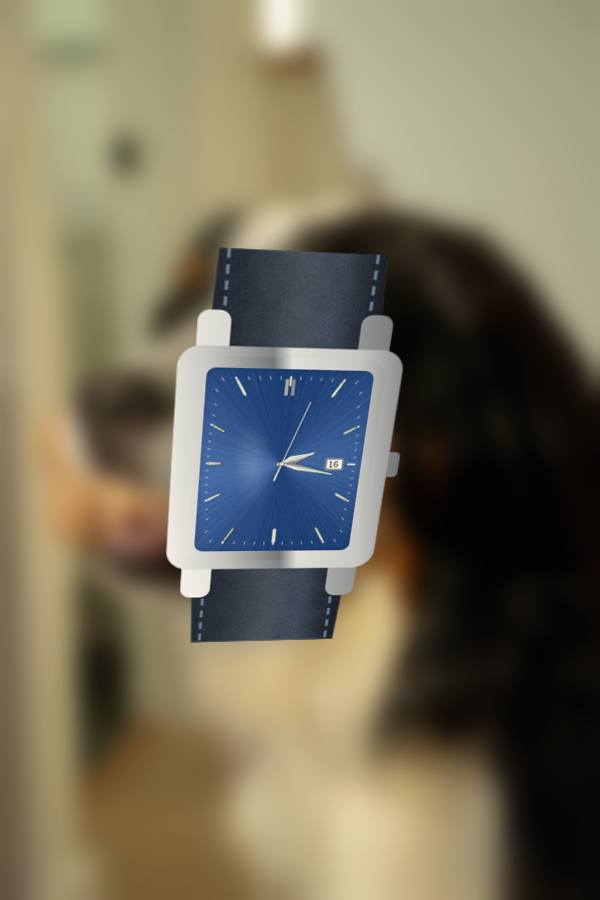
2:17:03
